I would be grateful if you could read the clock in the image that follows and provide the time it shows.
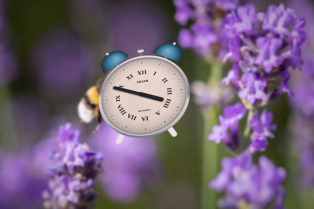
3:49
